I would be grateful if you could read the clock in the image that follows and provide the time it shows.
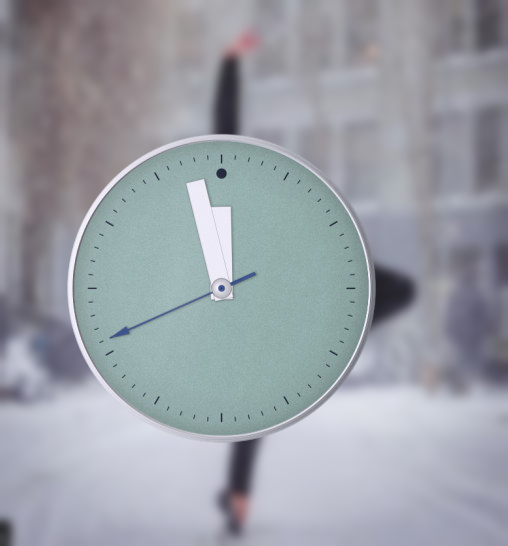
11:57:41
